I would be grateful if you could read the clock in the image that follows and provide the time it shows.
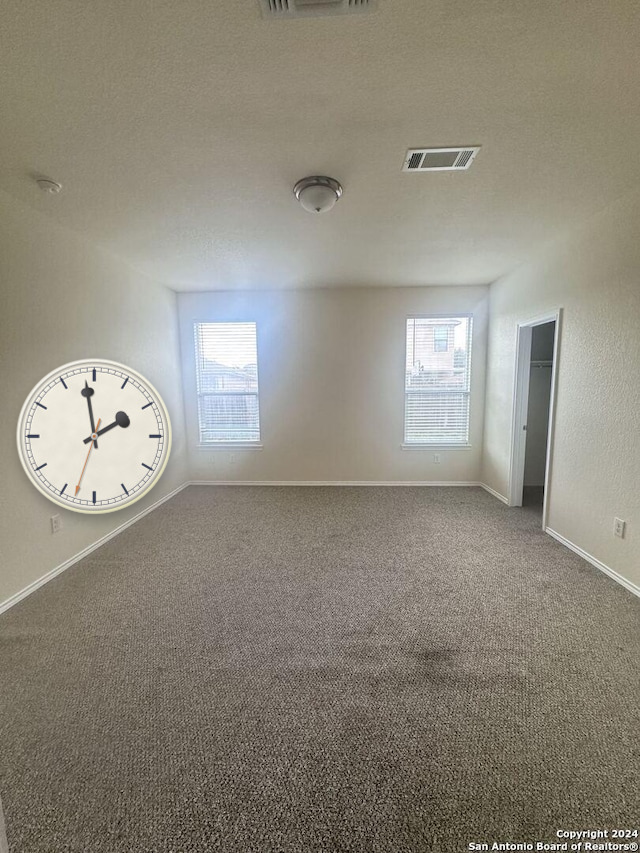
1:58:33
